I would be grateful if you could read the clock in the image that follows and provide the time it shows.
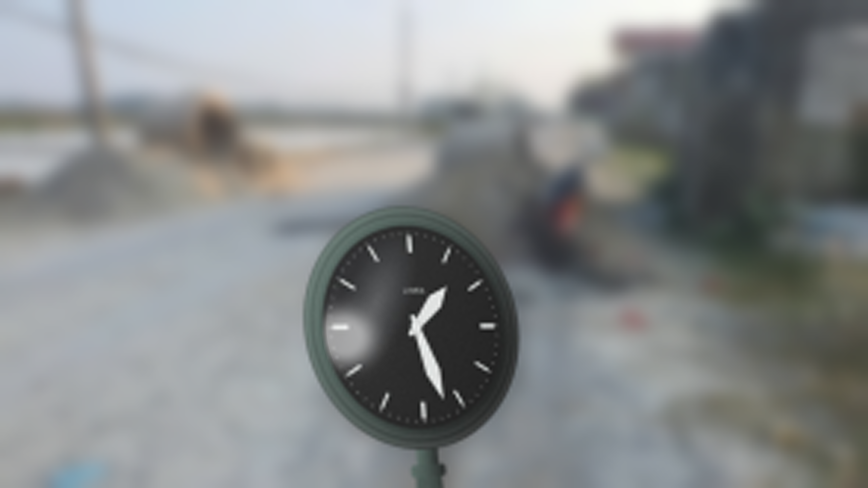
1:27
